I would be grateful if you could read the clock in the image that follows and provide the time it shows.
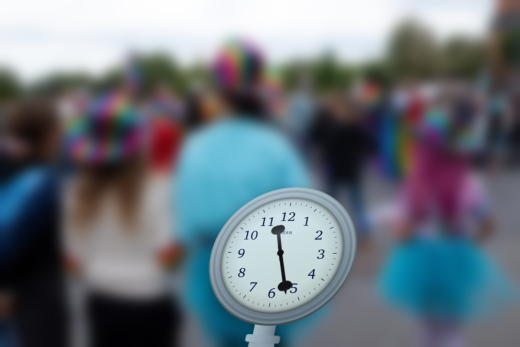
11:27
